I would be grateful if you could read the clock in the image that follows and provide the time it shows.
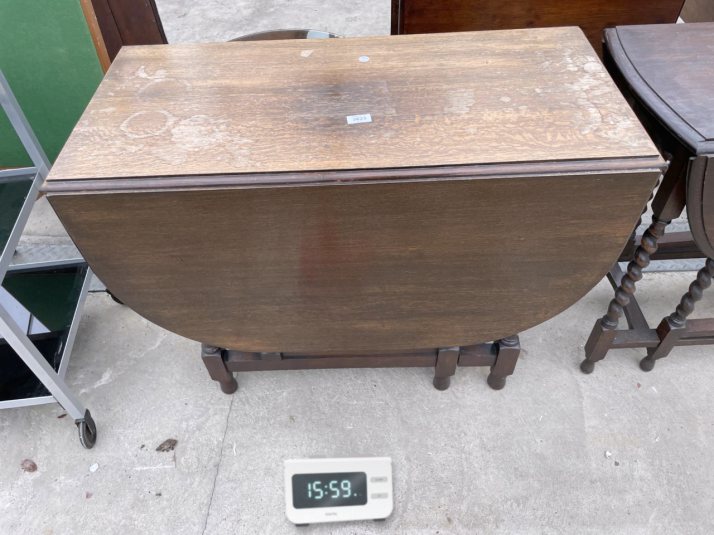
15:59
